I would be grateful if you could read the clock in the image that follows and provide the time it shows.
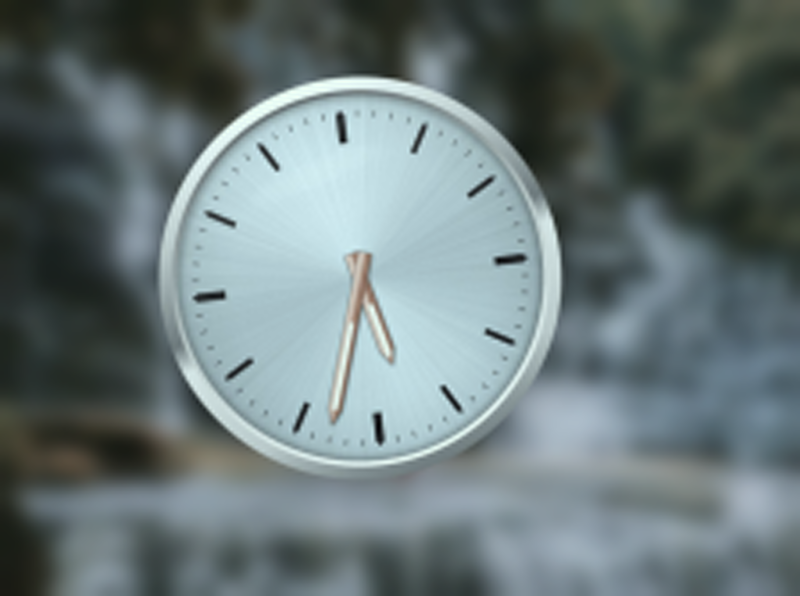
5:33
